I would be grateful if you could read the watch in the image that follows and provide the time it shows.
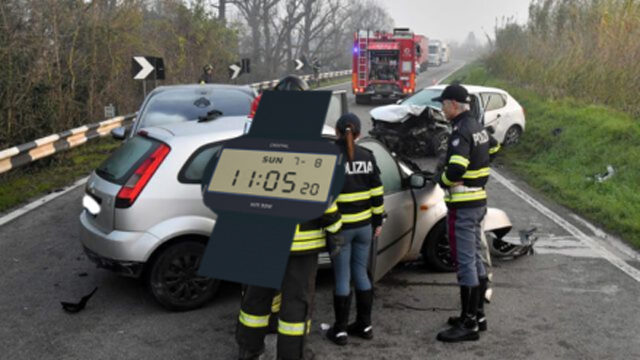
11:05:20
